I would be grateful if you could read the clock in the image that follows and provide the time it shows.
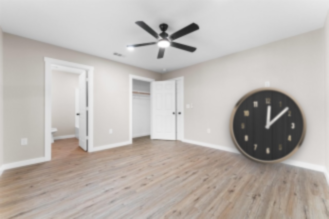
12:08
